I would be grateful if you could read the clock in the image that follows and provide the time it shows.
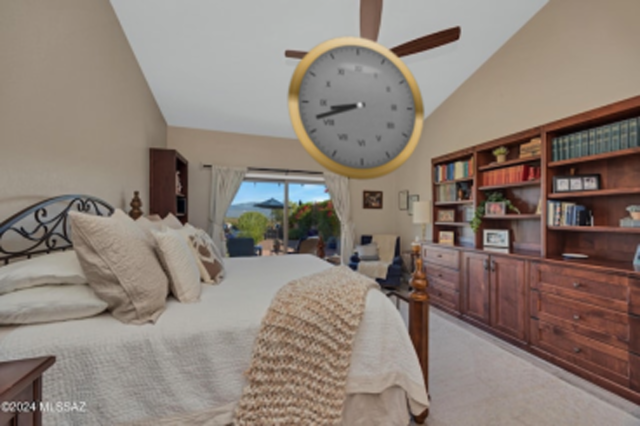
8:42
